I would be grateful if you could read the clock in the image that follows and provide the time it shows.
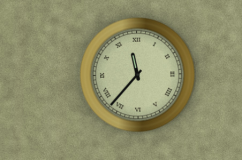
11:37
